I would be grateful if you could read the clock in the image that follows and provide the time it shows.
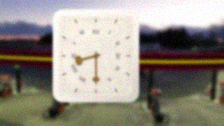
8:30
